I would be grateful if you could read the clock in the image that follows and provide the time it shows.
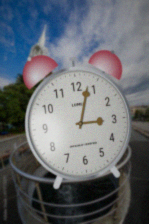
3:03
